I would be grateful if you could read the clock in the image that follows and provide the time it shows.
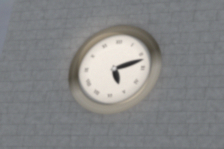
5:12
